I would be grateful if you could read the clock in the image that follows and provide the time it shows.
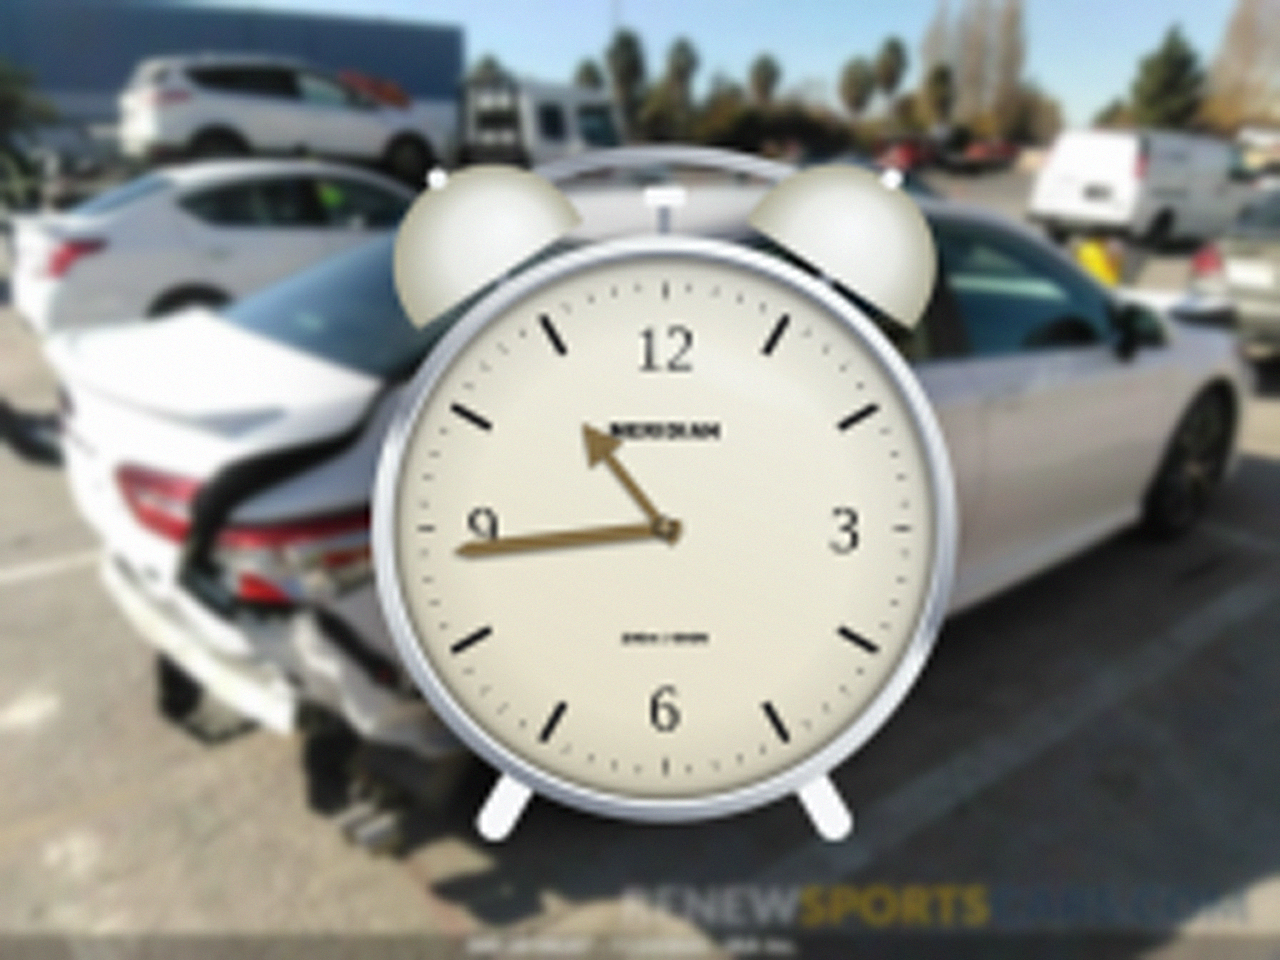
10:44
